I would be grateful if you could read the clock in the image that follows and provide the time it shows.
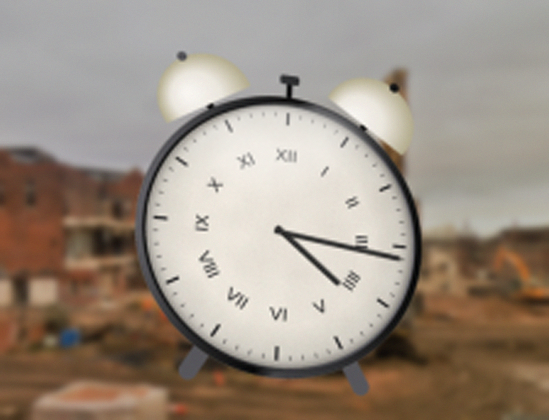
4:16
